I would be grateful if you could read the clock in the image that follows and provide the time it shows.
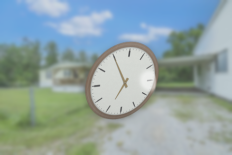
6:55
